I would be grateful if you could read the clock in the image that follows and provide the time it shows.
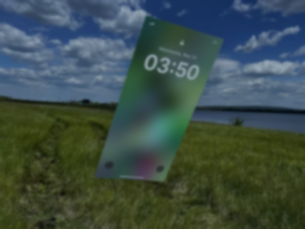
3:50
